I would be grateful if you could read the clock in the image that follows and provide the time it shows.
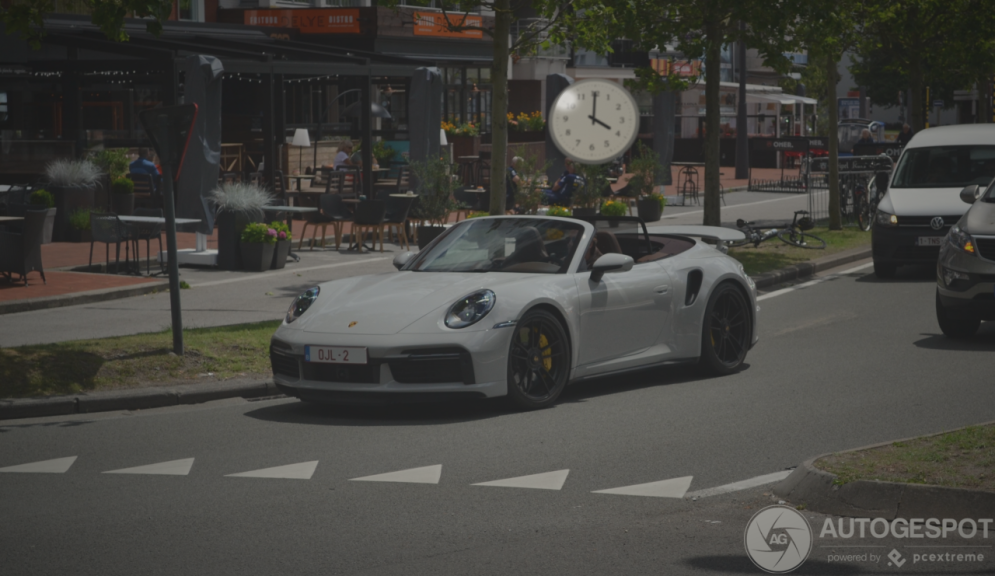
4:00
